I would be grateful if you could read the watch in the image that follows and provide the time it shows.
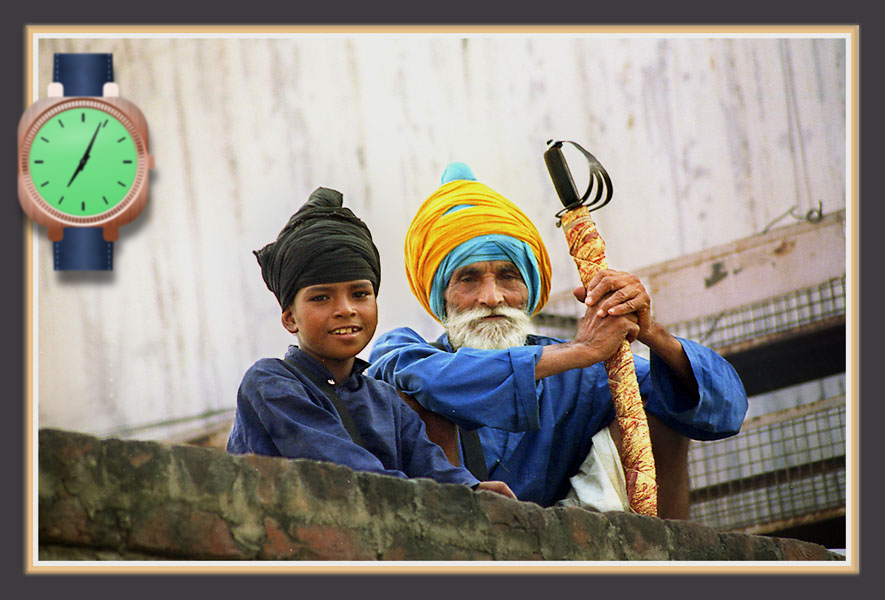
7:04
